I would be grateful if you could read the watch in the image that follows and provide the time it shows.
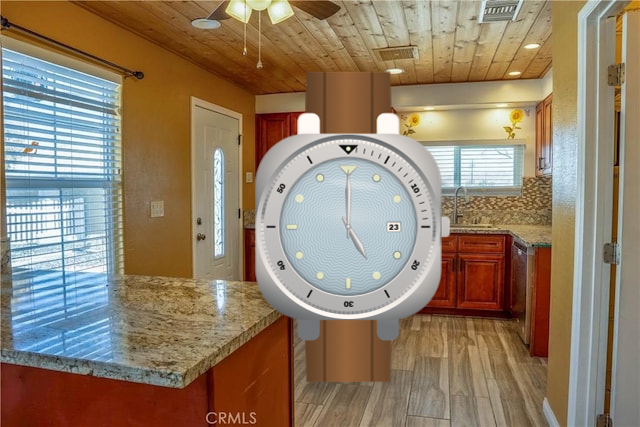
5:00
